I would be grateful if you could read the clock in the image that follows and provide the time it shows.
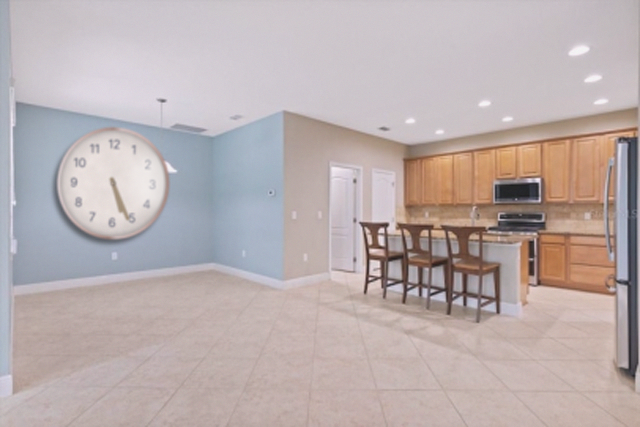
5:26
